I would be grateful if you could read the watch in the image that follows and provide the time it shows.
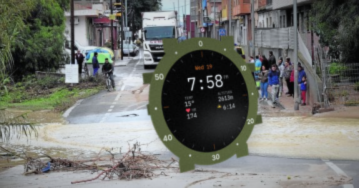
7:58
